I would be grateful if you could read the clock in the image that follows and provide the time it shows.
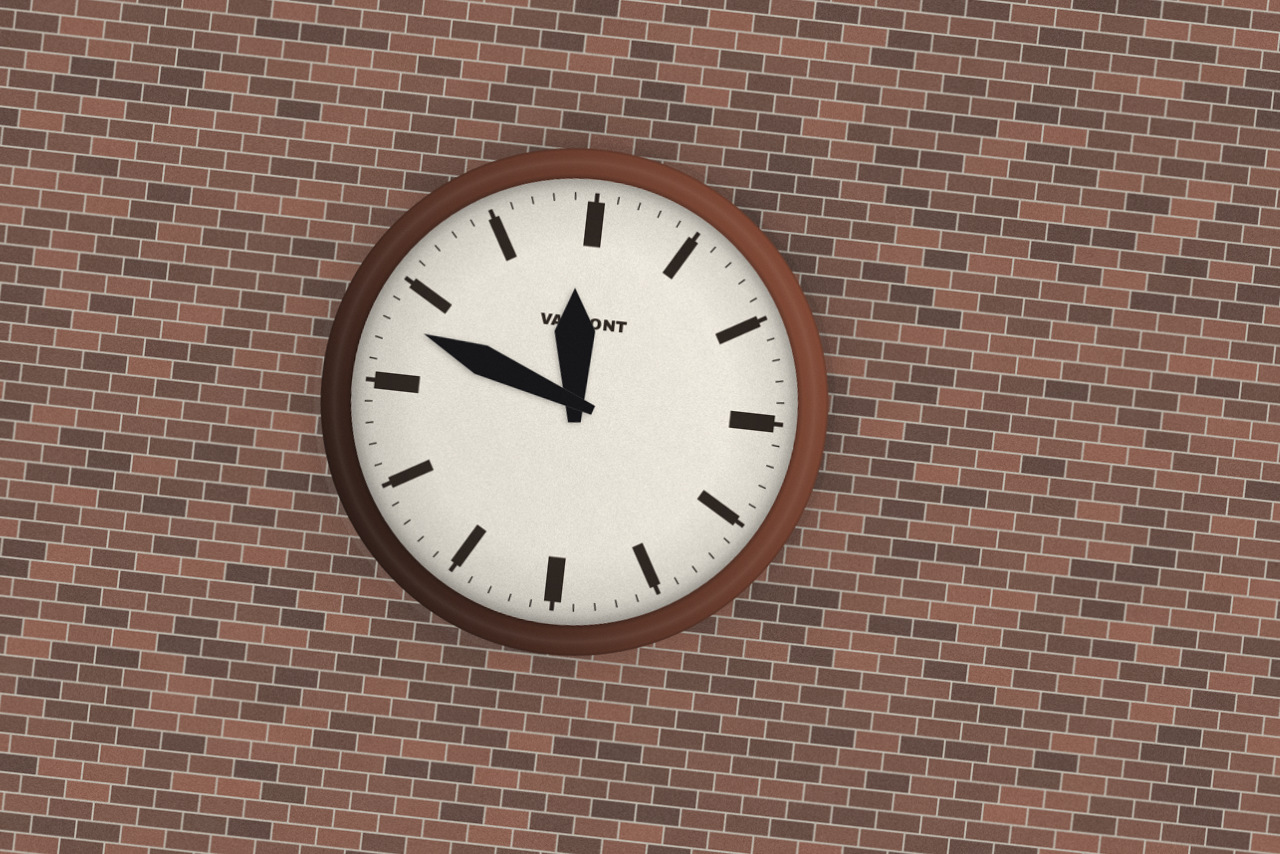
11:48
